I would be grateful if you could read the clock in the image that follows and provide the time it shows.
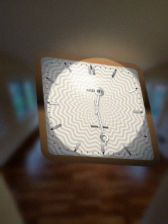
12:29
